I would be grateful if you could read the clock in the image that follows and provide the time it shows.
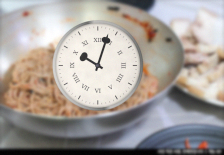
10:03
